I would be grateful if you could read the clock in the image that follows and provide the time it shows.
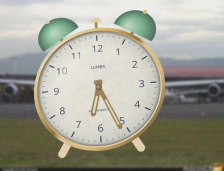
6:26
